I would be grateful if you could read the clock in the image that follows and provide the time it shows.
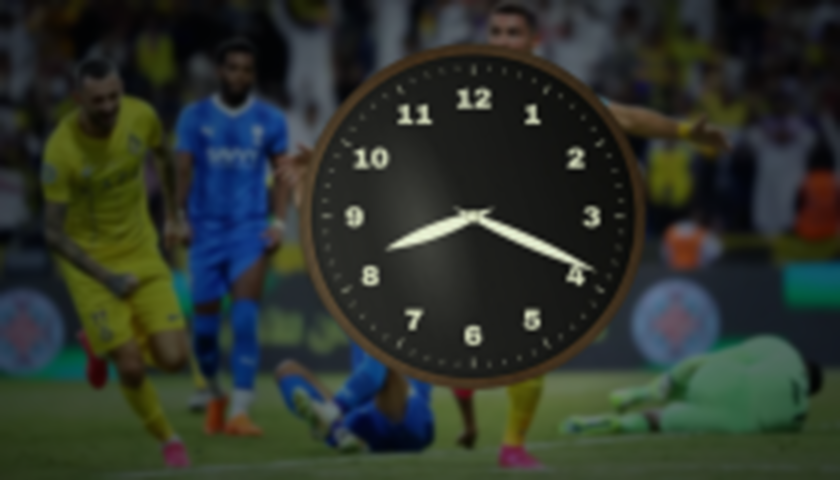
8:19
